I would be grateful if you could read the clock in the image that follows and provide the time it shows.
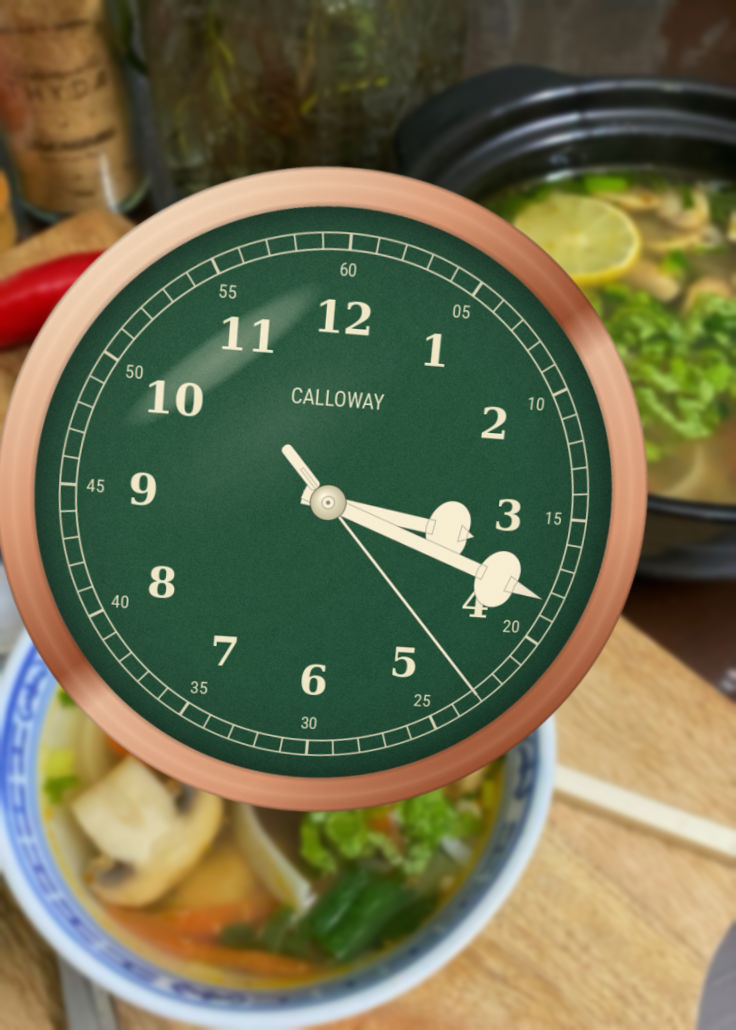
3:18:23
